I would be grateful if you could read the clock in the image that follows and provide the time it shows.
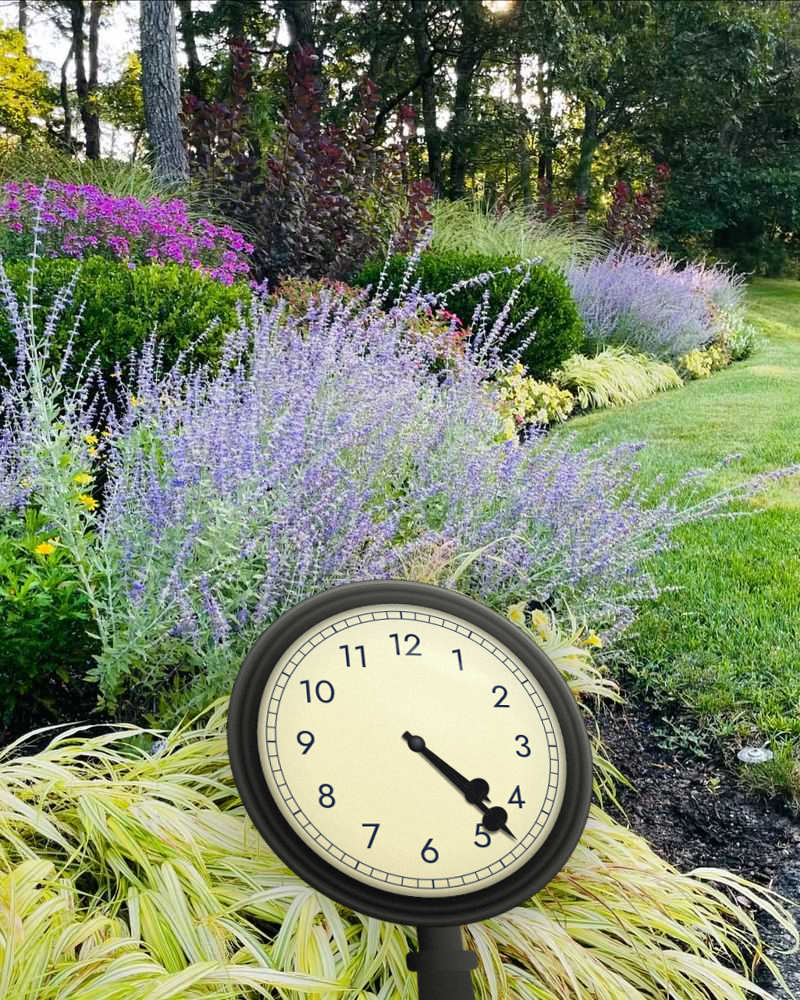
4:23
